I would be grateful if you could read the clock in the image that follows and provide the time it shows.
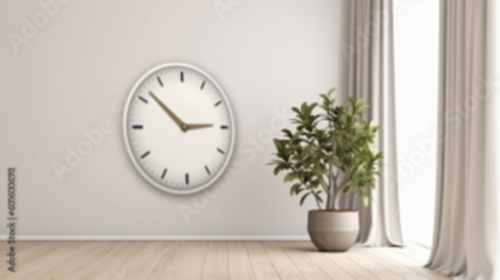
2:52
